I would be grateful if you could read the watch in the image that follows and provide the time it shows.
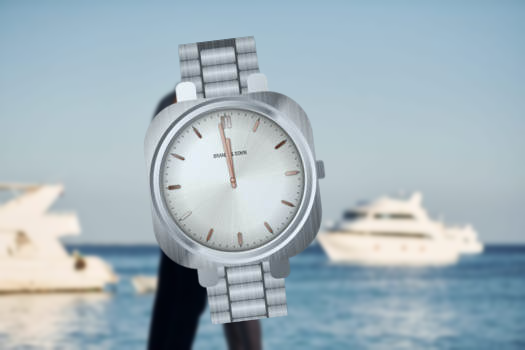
11:59
